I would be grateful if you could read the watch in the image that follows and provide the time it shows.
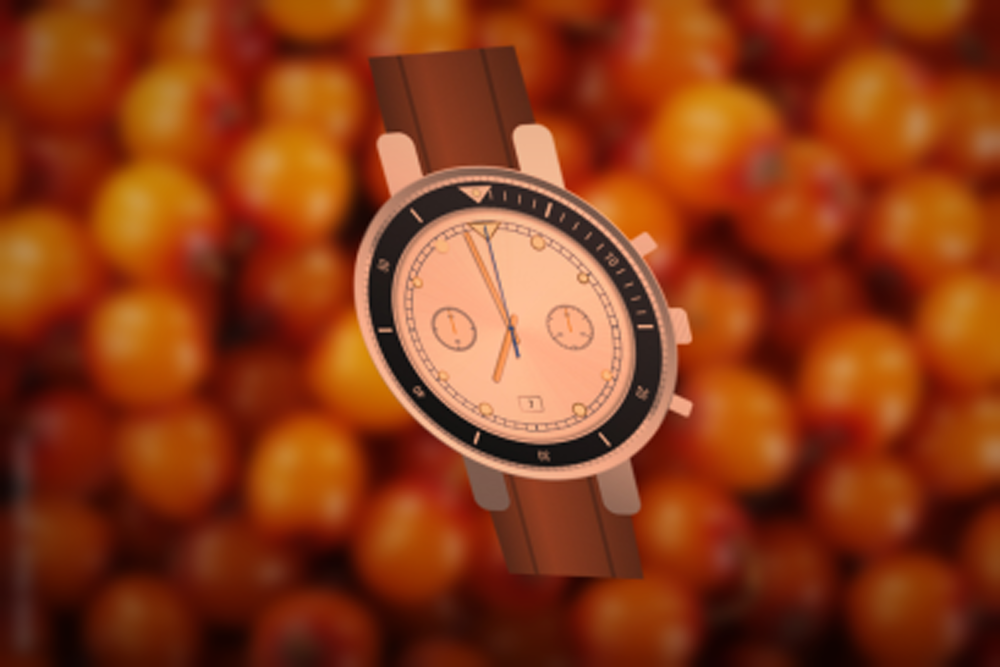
6:58
